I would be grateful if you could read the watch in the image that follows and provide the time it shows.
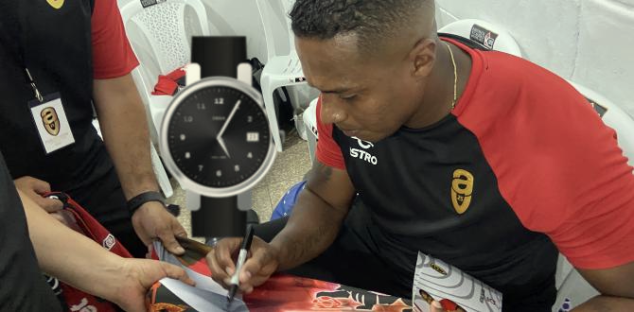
5:05
